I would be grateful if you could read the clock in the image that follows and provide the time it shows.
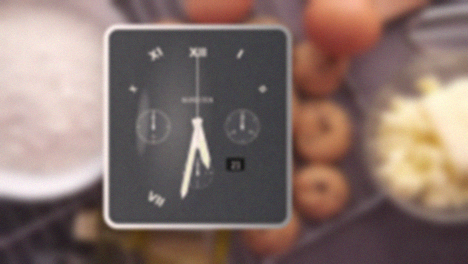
5:32
